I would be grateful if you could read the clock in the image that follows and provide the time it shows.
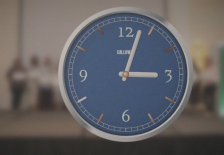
3:03
